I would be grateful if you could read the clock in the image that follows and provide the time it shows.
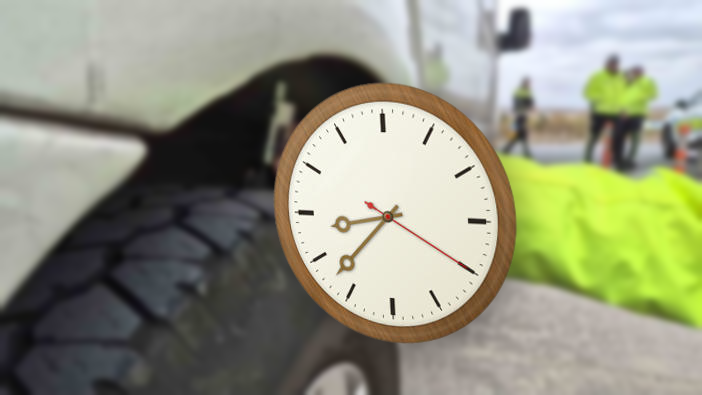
8:37:20
